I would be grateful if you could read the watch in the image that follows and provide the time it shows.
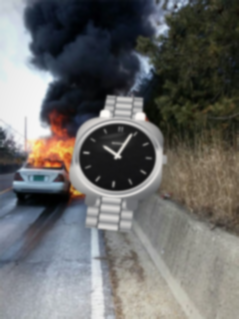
10:04
